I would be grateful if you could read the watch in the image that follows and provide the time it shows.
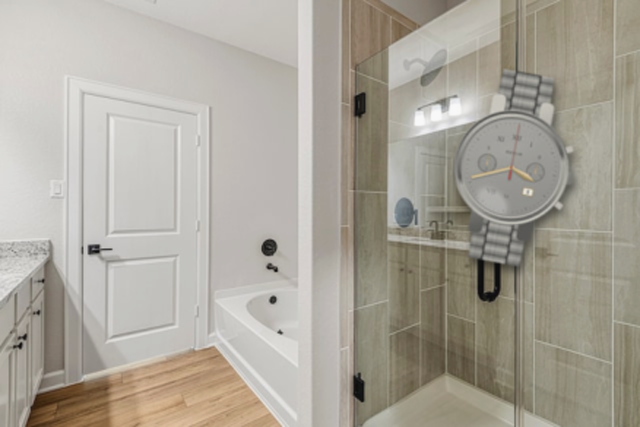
3:41
